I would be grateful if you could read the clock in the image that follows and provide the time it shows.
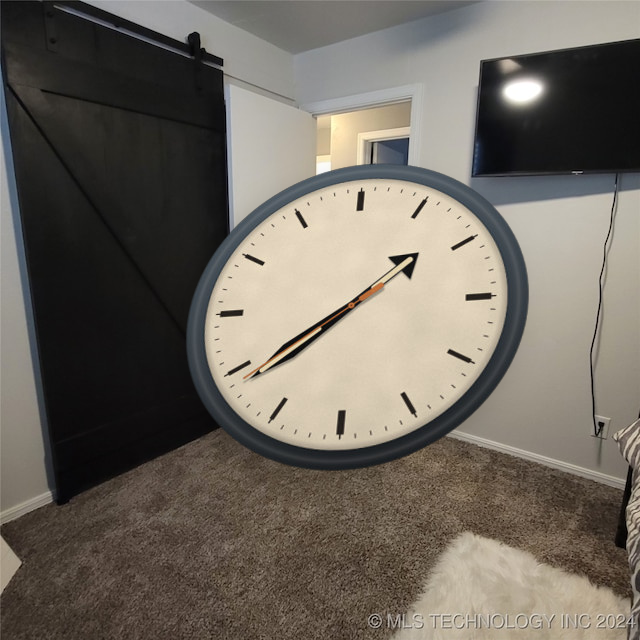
1:38:39
